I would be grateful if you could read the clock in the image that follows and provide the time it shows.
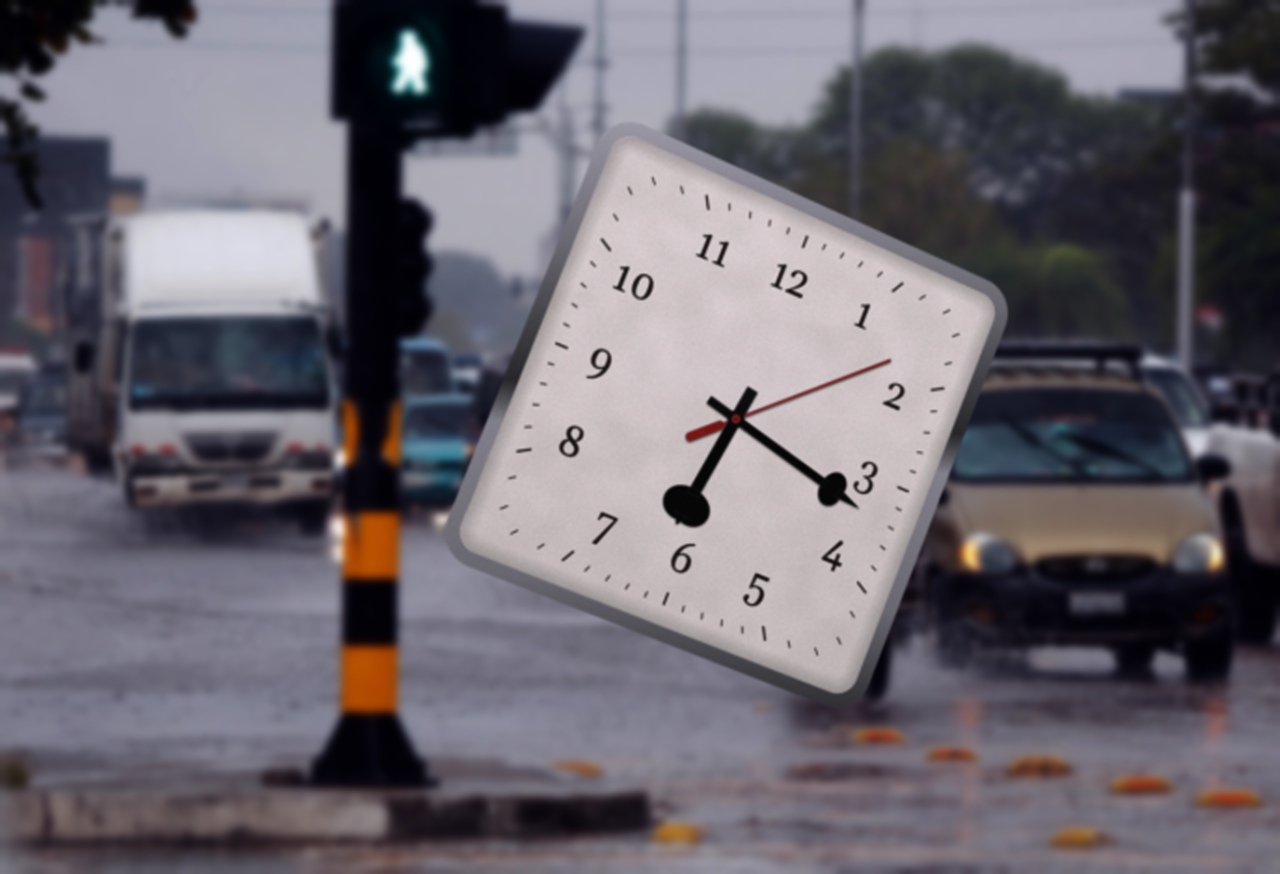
6:17:08
